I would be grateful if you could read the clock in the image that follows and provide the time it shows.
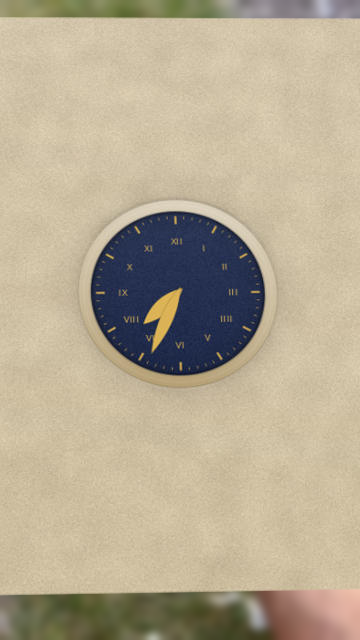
7:34
